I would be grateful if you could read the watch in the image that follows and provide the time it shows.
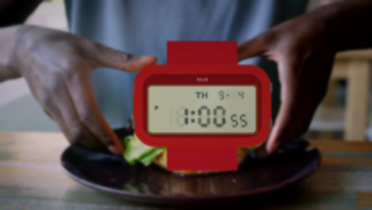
1:00:55
